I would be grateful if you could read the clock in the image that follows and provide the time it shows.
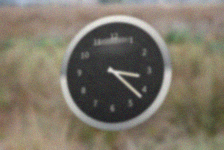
3:22
